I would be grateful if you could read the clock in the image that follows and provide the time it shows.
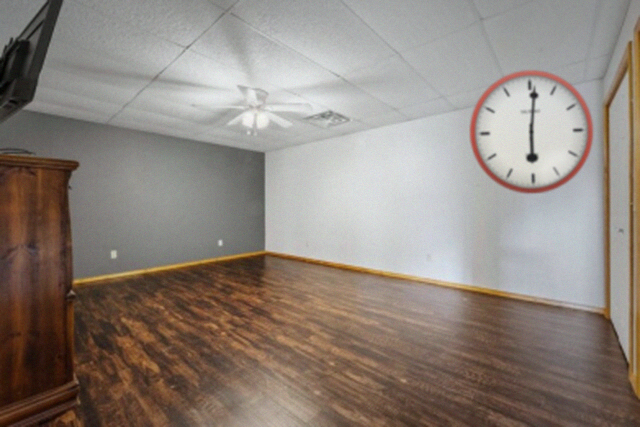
6:01
